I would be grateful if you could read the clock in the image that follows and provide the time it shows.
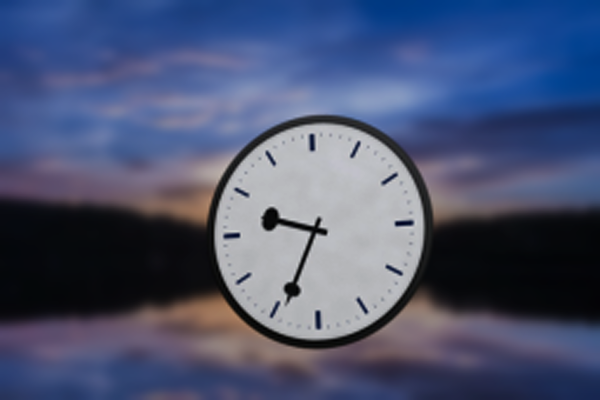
9:34
